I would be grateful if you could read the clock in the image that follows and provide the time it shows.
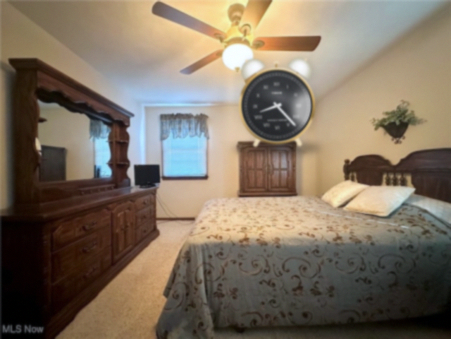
8:23
